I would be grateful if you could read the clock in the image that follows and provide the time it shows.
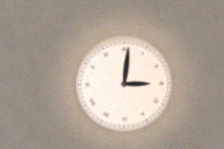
3:01
